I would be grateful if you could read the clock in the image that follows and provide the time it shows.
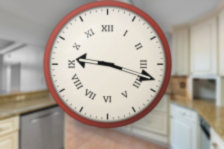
9:18
